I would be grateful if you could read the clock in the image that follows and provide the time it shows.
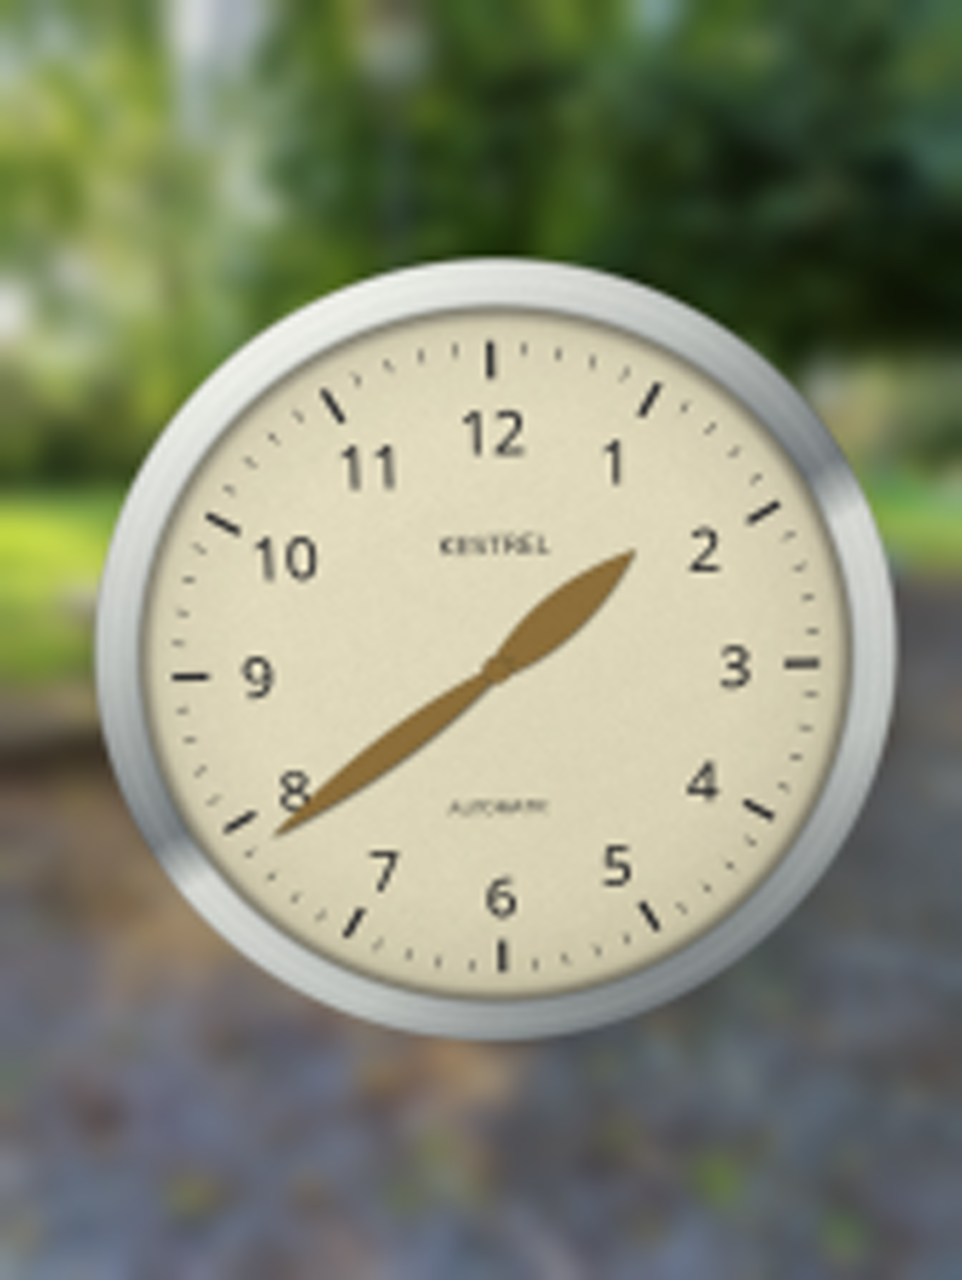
1:39
